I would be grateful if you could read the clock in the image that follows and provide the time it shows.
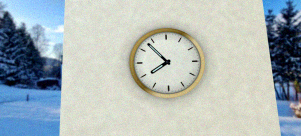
7:53
